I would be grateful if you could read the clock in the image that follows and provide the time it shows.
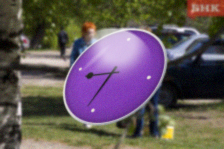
8:32
